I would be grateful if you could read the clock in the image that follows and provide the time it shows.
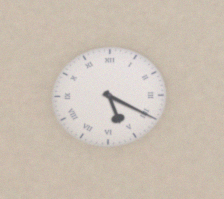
5:20
